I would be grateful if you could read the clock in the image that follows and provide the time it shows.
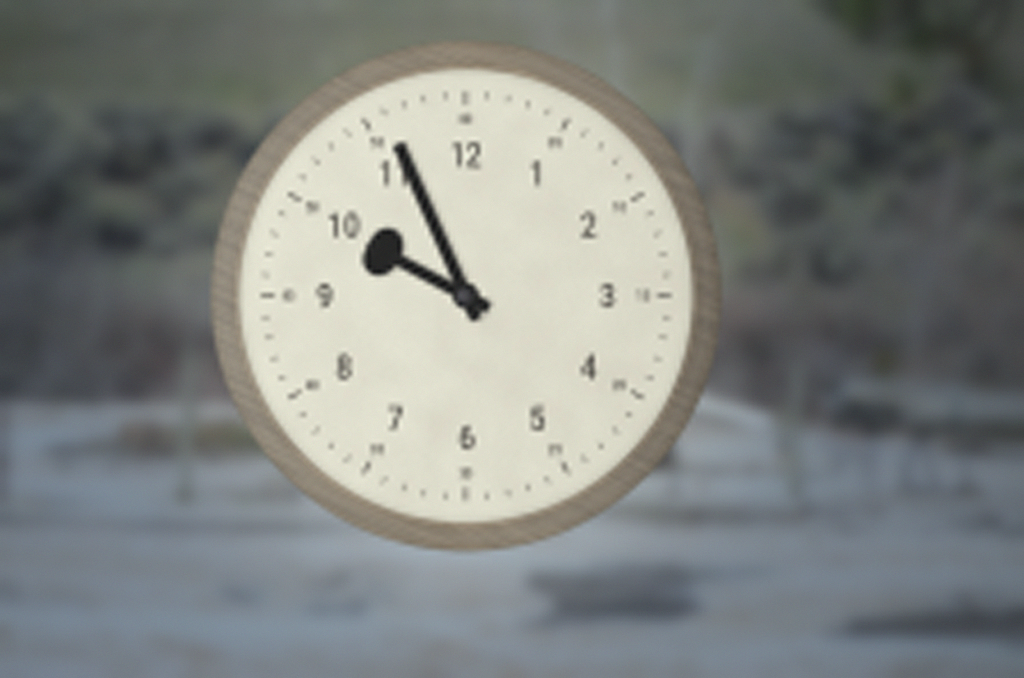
9:56
